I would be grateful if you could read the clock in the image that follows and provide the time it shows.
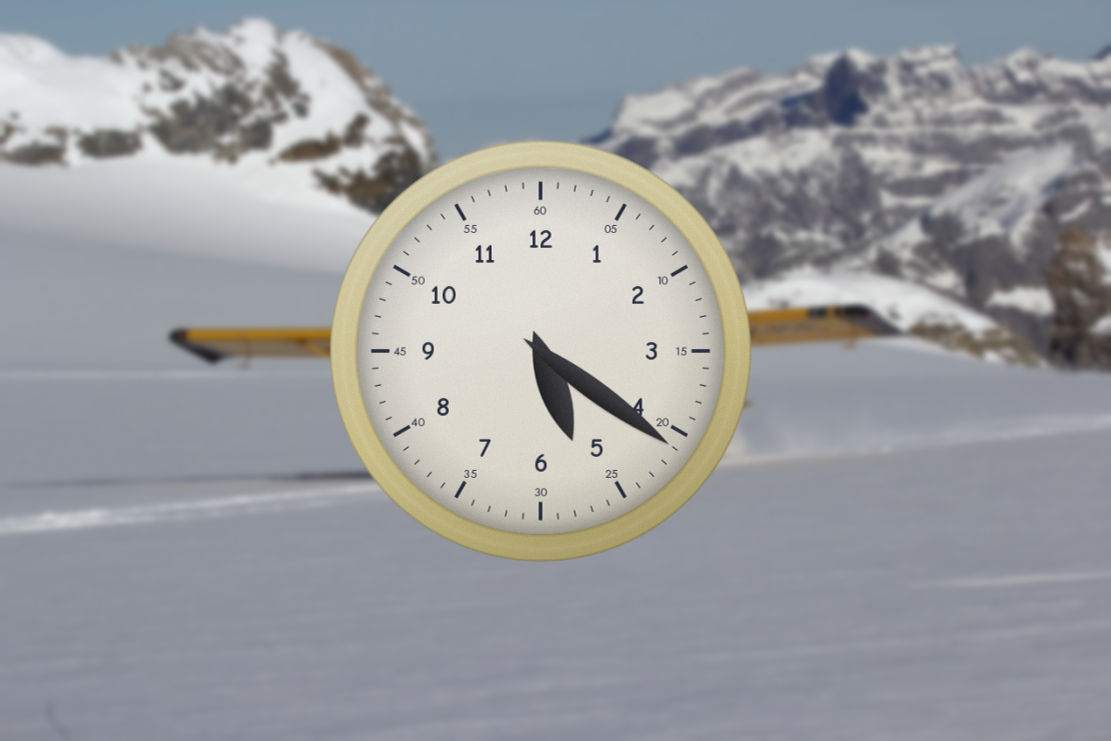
5:21
